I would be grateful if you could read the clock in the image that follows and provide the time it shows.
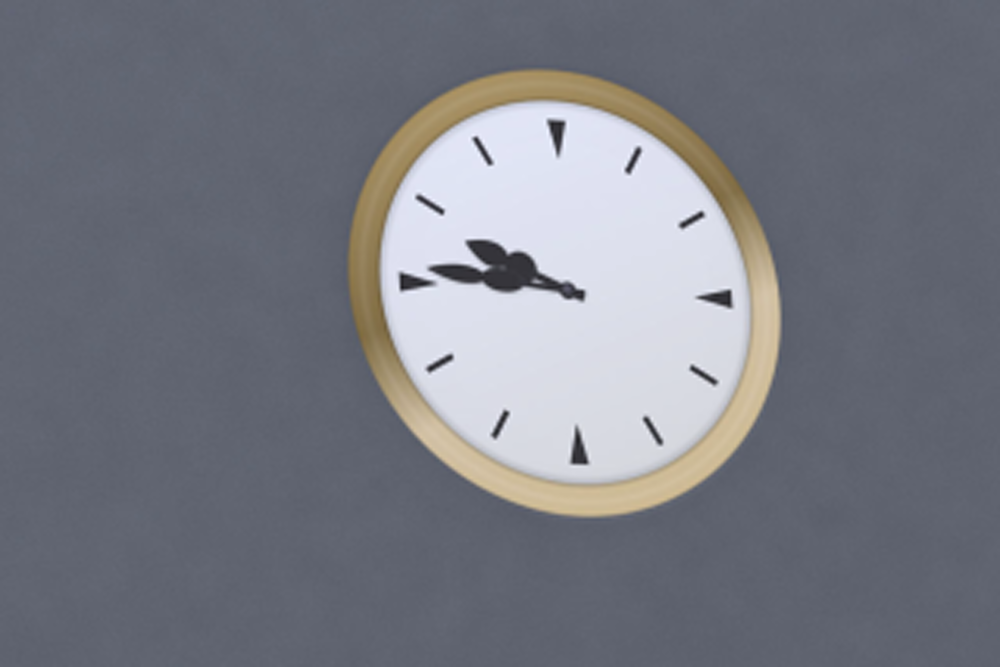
9:46
